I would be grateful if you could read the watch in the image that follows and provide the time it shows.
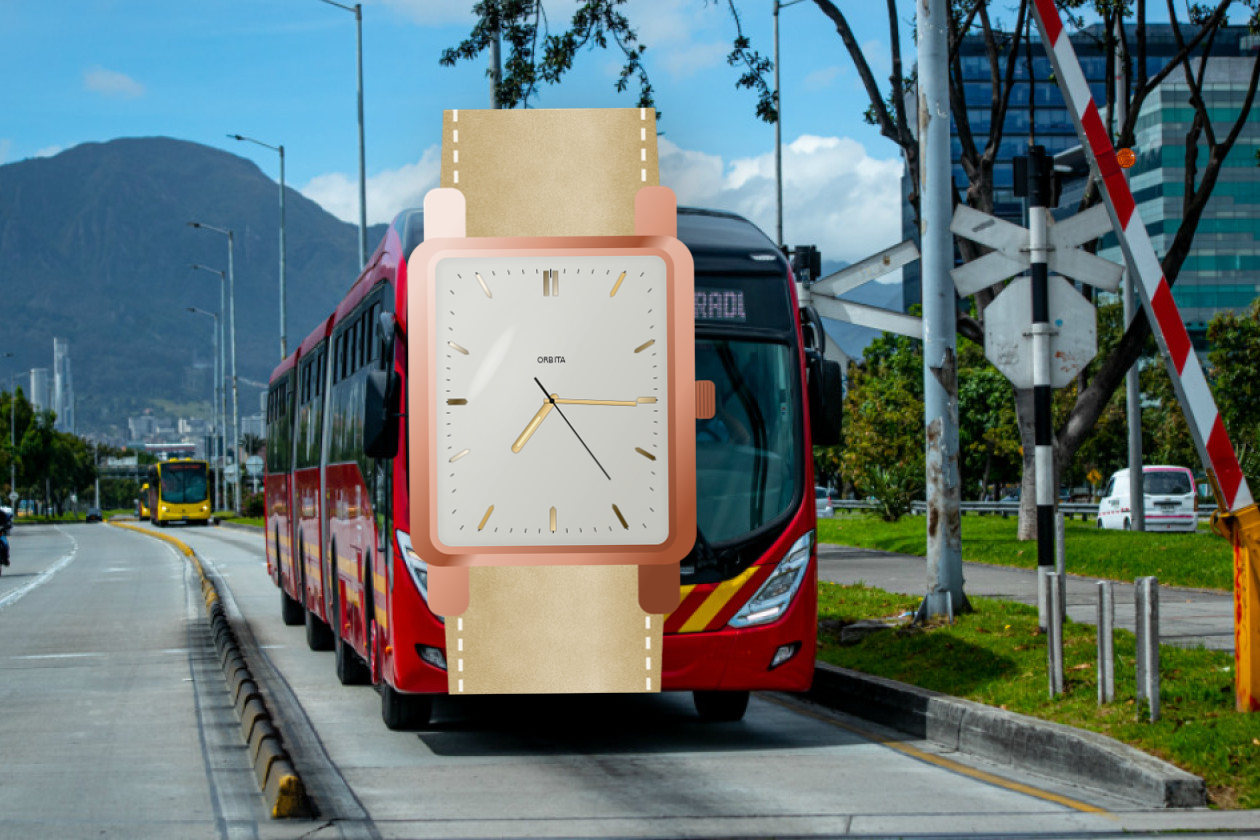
7:15:24
